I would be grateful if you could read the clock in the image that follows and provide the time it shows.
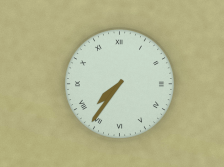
7:36
